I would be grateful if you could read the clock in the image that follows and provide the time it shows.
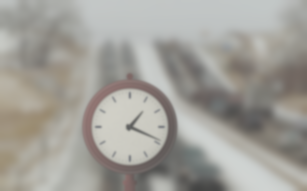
1:19
